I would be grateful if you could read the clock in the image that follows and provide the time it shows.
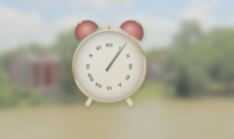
1:06
